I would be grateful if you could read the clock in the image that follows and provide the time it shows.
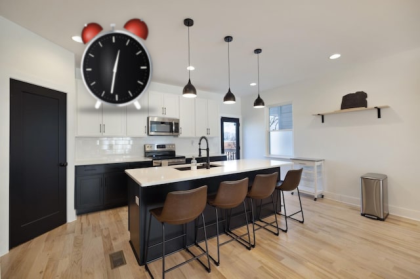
12:32
